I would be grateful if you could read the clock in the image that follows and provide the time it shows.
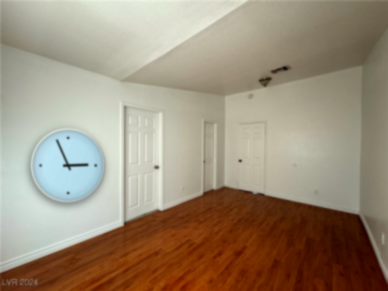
2:56
